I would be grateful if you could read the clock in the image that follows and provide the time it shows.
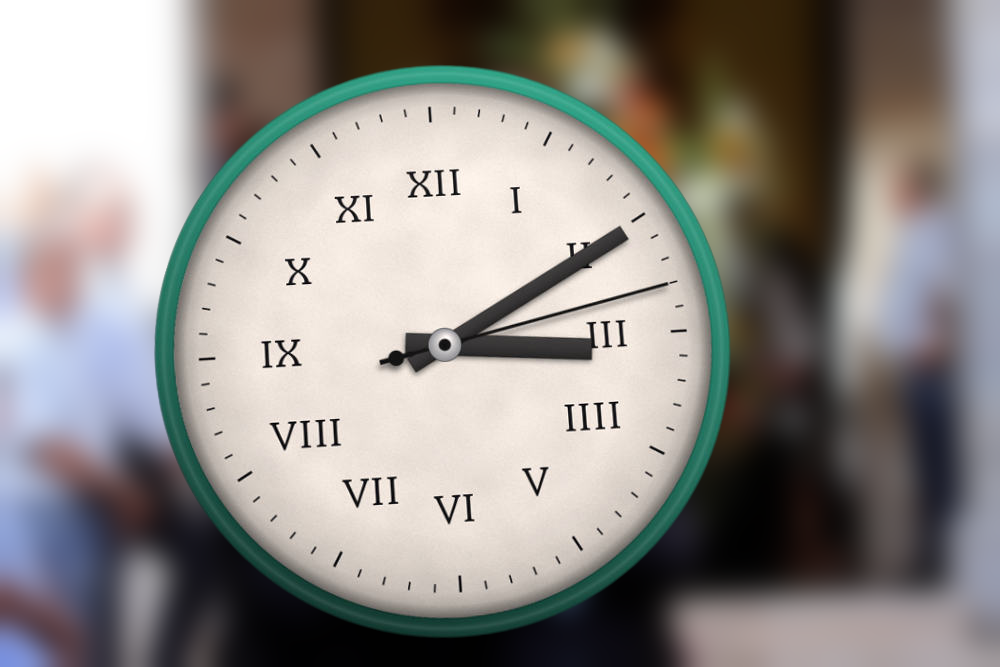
3:10:13
